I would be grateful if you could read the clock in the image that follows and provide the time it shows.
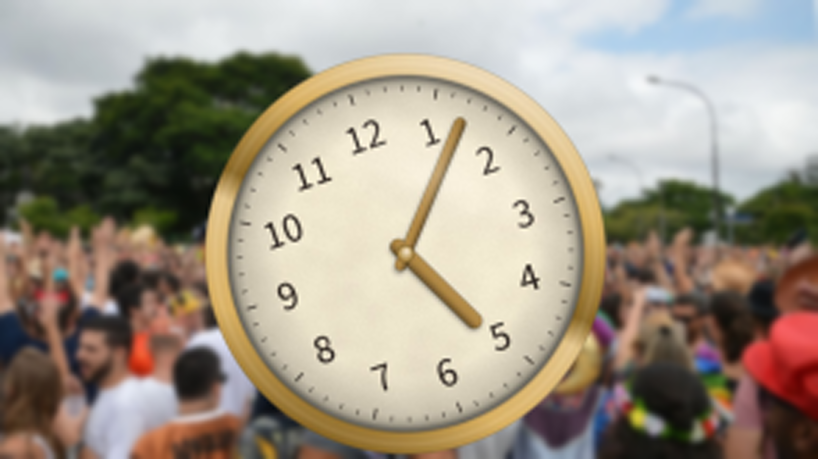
5:07
